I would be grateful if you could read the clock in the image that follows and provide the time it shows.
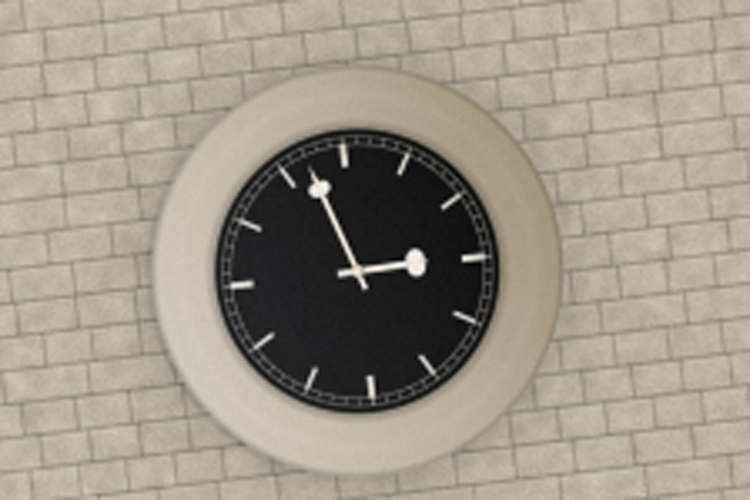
2:57
